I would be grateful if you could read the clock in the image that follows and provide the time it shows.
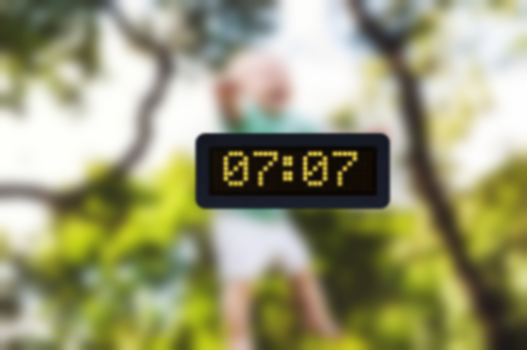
7:07
